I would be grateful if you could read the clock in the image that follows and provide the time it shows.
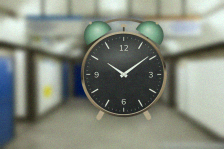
10:09
